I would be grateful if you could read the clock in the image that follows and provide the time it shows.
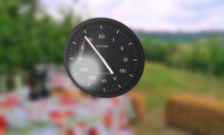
4:54
